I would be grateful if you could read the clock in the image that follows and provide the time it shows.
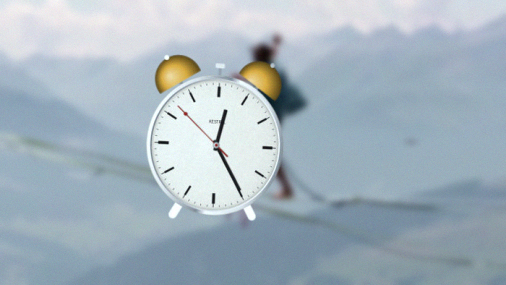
12:24:52
